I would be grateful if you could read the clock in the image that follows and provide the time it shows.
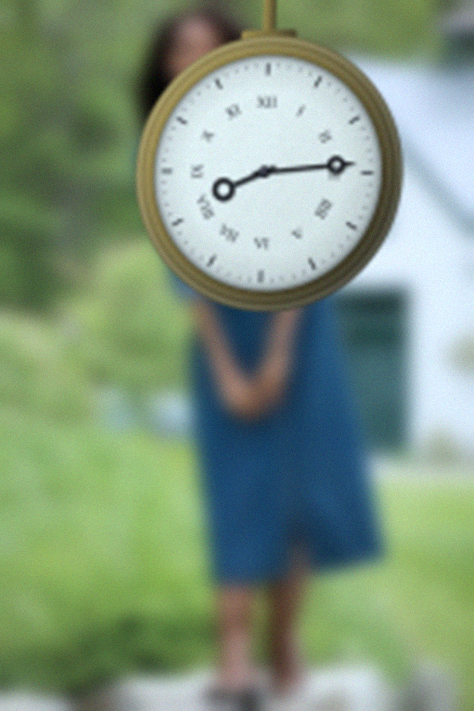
8:14
